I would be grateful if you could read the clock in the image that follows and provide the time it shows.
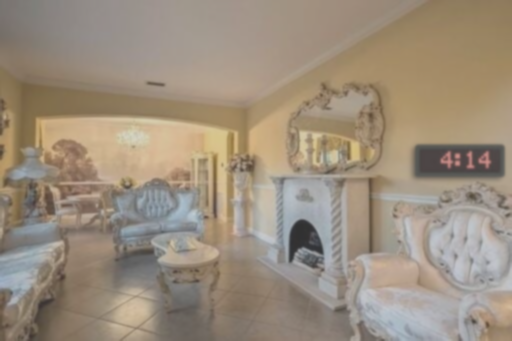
4:14
